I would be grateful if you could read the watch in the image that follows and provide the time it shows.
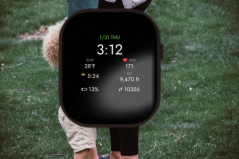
3:12
